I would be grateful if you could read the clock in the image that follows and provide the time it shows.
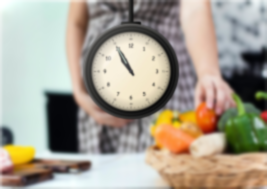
10:55
